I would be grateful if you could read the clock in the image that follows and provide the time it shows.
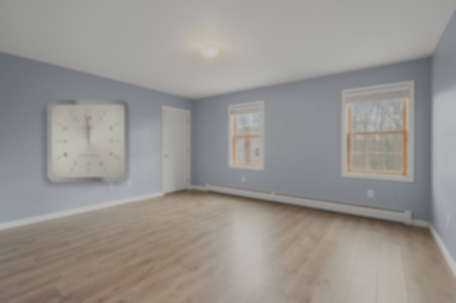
11:59
